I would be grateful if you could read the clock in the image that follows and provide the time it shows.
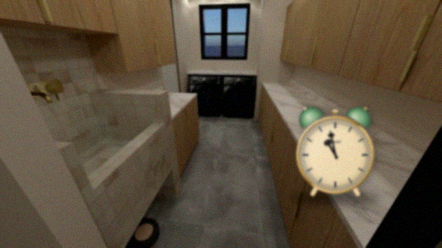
10:58
